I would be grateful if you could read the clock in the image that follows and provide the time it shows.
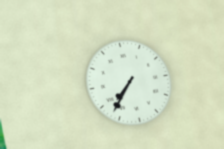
7:37
